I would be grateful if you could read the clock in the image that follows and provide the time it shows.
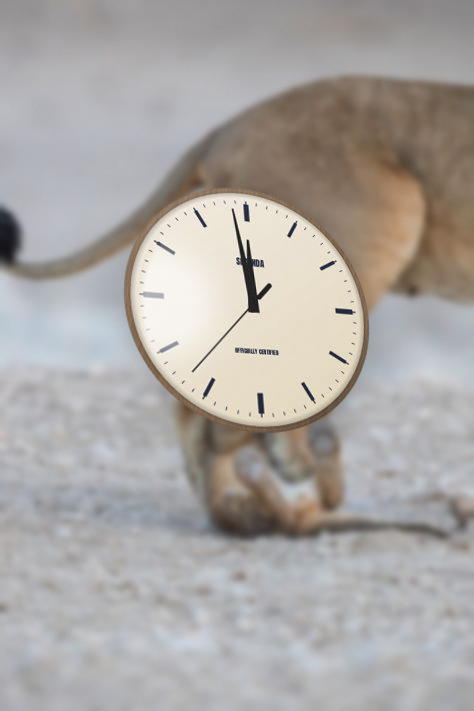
11:58:37
